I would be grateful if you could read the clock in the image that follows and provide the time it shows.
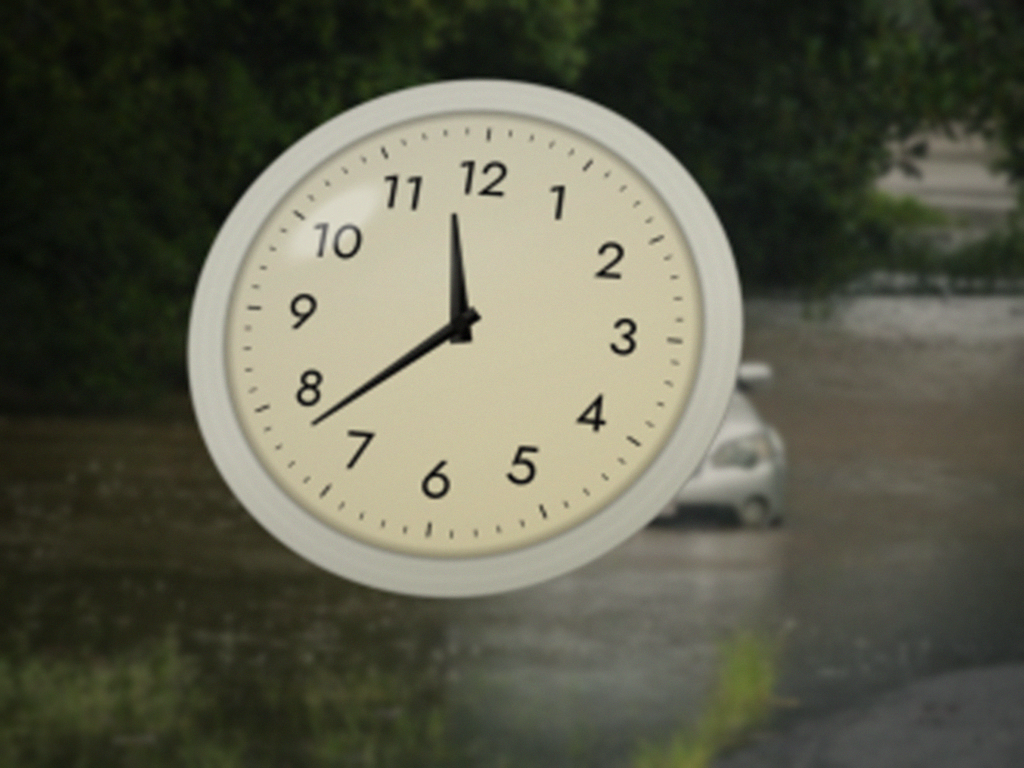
11:38
